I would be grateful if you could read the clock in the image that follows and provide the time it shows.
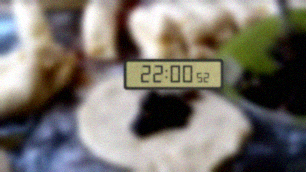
22:00:52
